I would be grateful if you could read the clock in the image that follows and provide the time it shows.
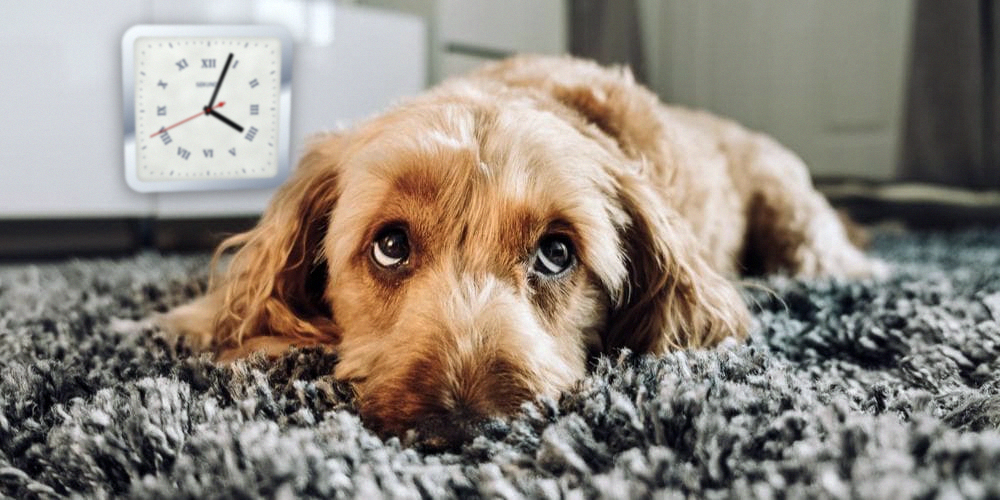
4:03:41
